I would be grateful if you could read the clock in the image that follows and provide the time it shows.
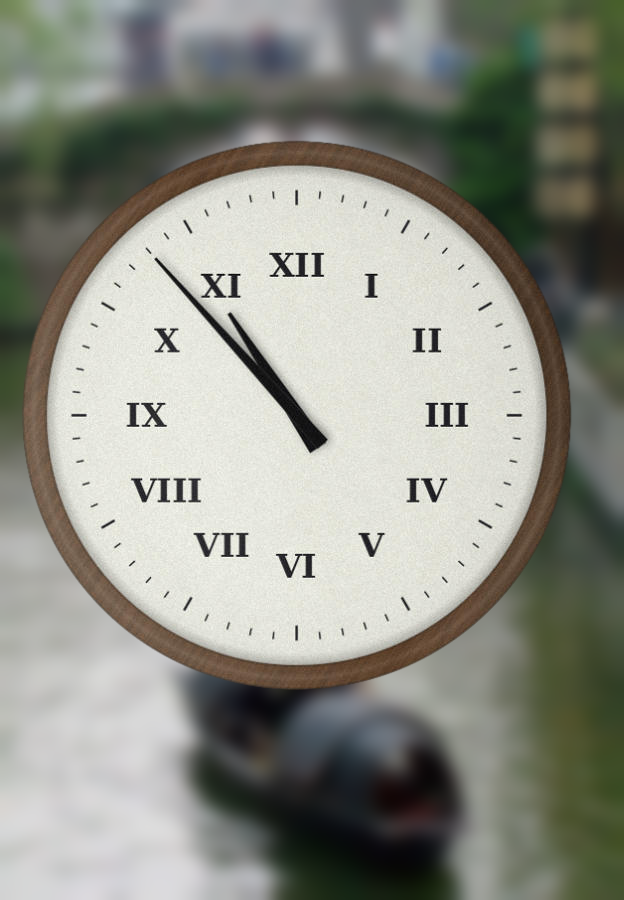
10:53
